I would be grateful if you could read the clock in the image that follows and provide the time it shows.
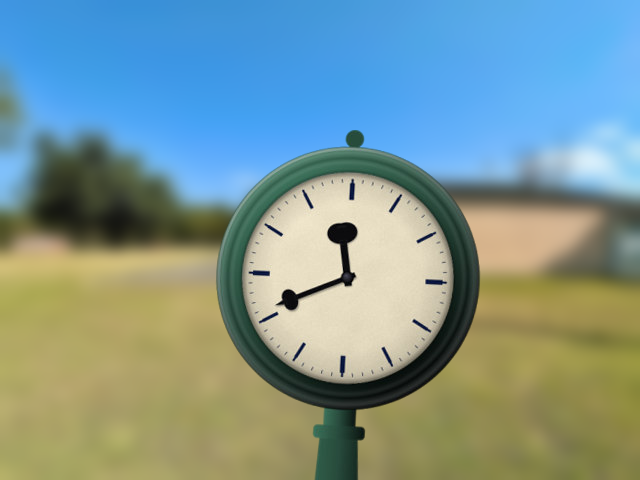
11:41
